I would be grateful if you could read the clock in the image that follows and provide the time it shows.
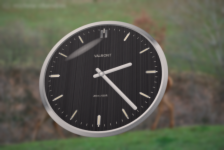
2:23
